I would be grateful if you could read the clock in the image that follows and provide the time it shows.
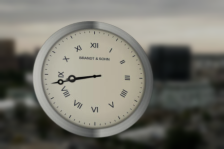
8:43
